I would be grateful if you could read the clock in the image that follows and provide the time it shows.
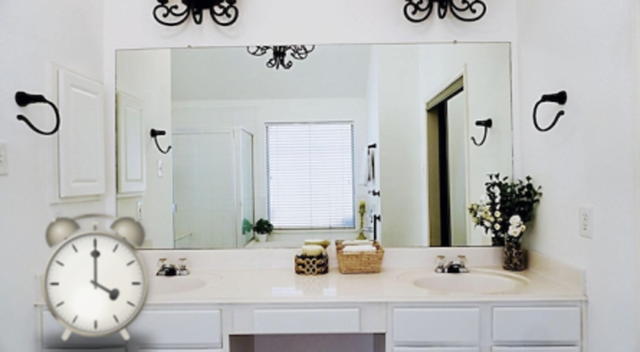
4:00
